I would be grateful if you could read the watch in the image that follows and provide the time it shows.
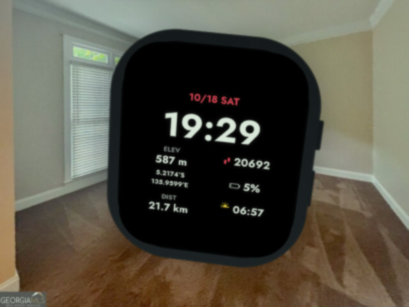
19:29
